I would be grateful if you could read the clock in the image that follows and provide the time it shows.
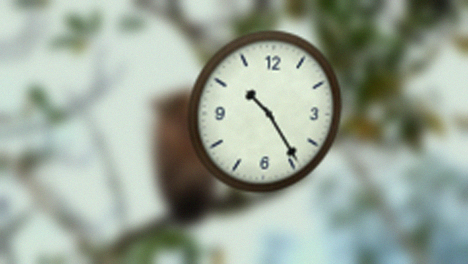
10:24
